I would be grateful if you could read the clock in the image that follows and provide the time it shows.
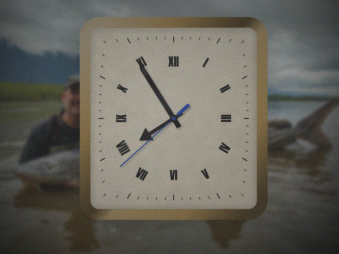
7:54:38
